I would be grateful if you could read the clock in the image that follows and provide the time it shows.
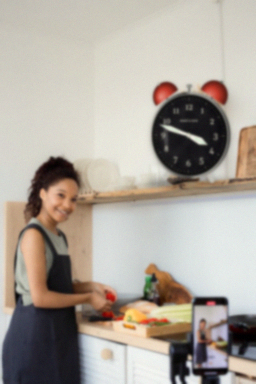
3:48
